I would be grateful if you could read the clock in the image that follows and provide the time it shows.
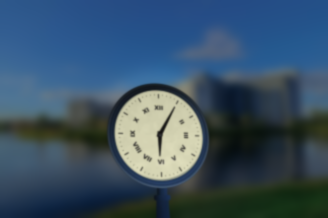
6:05
